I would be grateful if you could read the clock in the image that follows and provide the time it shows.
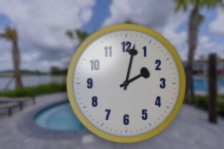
2:02
